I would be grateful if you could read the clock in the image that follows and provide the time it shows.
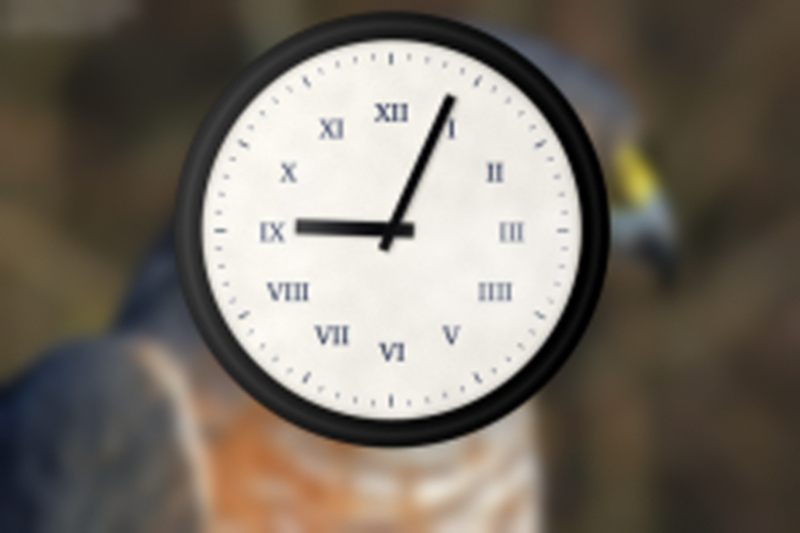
9:04
